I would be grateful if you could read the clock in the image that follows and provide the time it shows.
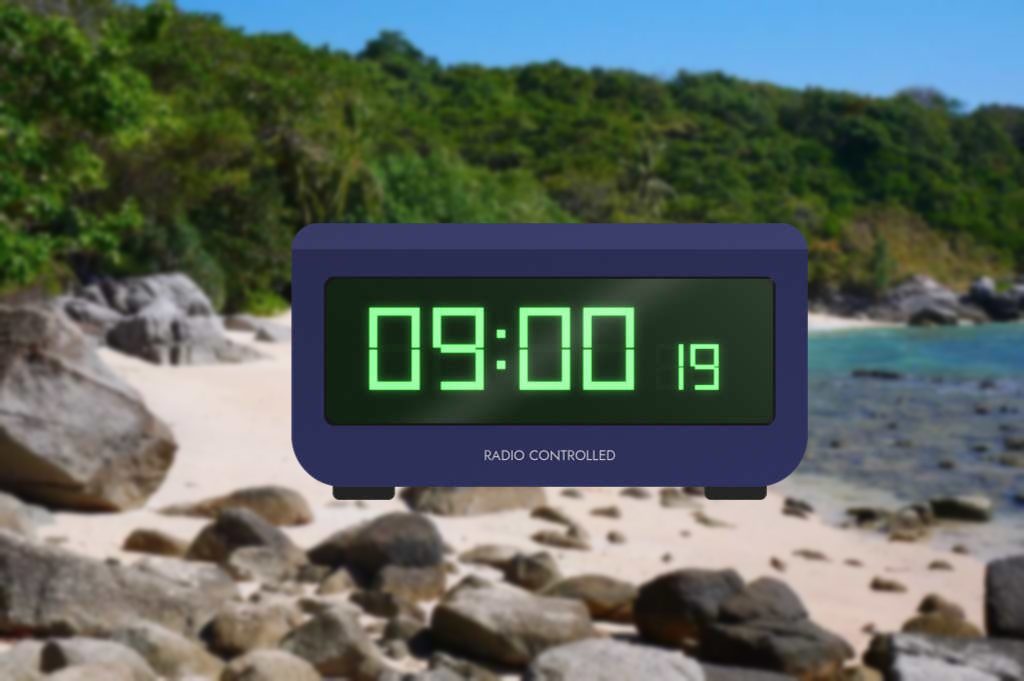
9:00:19
